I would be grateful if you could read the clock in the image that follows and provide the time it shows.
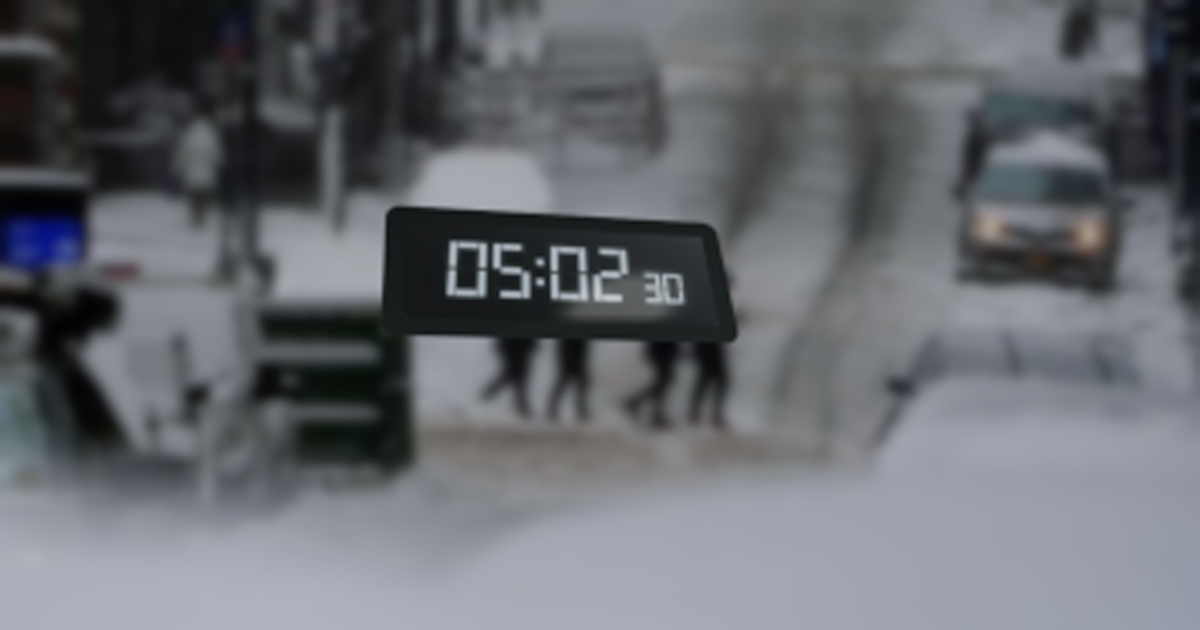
5:02:30
